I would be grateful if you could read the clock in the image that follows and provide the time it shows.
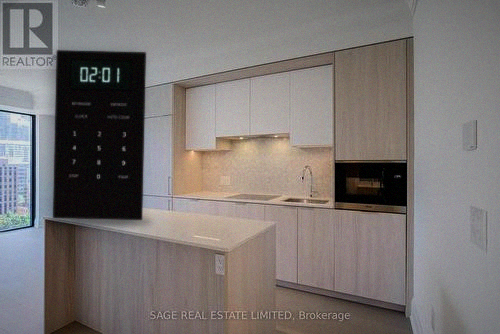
2:01
